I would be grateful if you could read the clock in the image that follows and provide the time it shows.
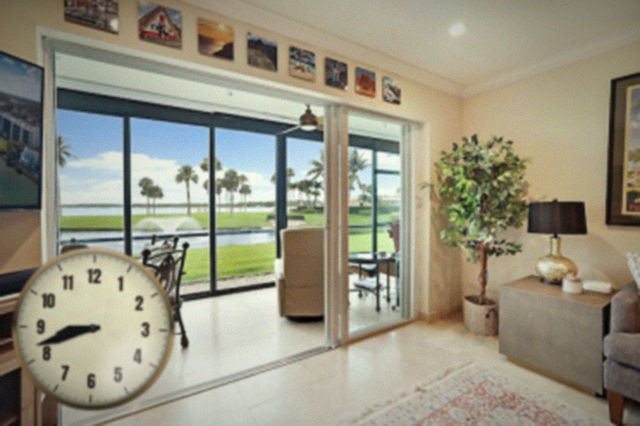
8:42
